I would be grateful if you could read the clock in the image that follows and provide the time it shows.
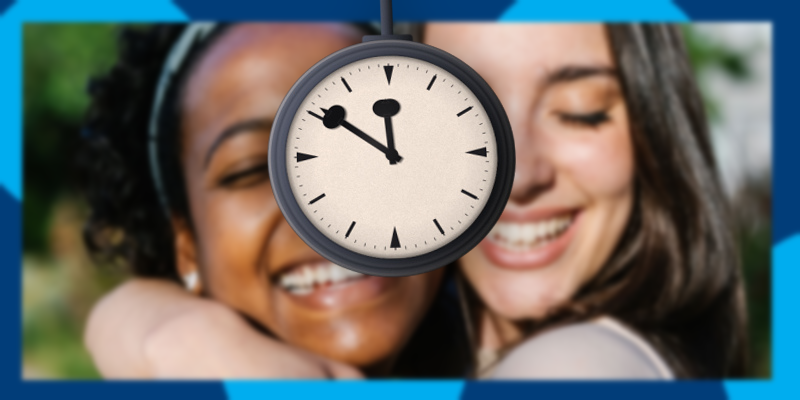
11:51
